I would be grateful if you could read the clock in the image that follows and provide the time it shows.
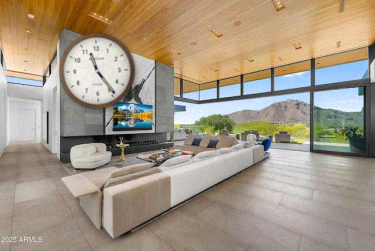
11:24
